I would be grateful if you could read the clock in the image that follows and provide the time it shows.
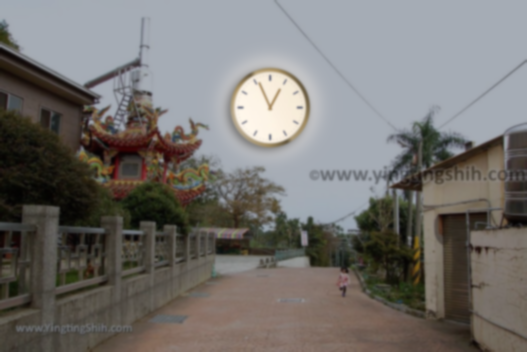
12:56
